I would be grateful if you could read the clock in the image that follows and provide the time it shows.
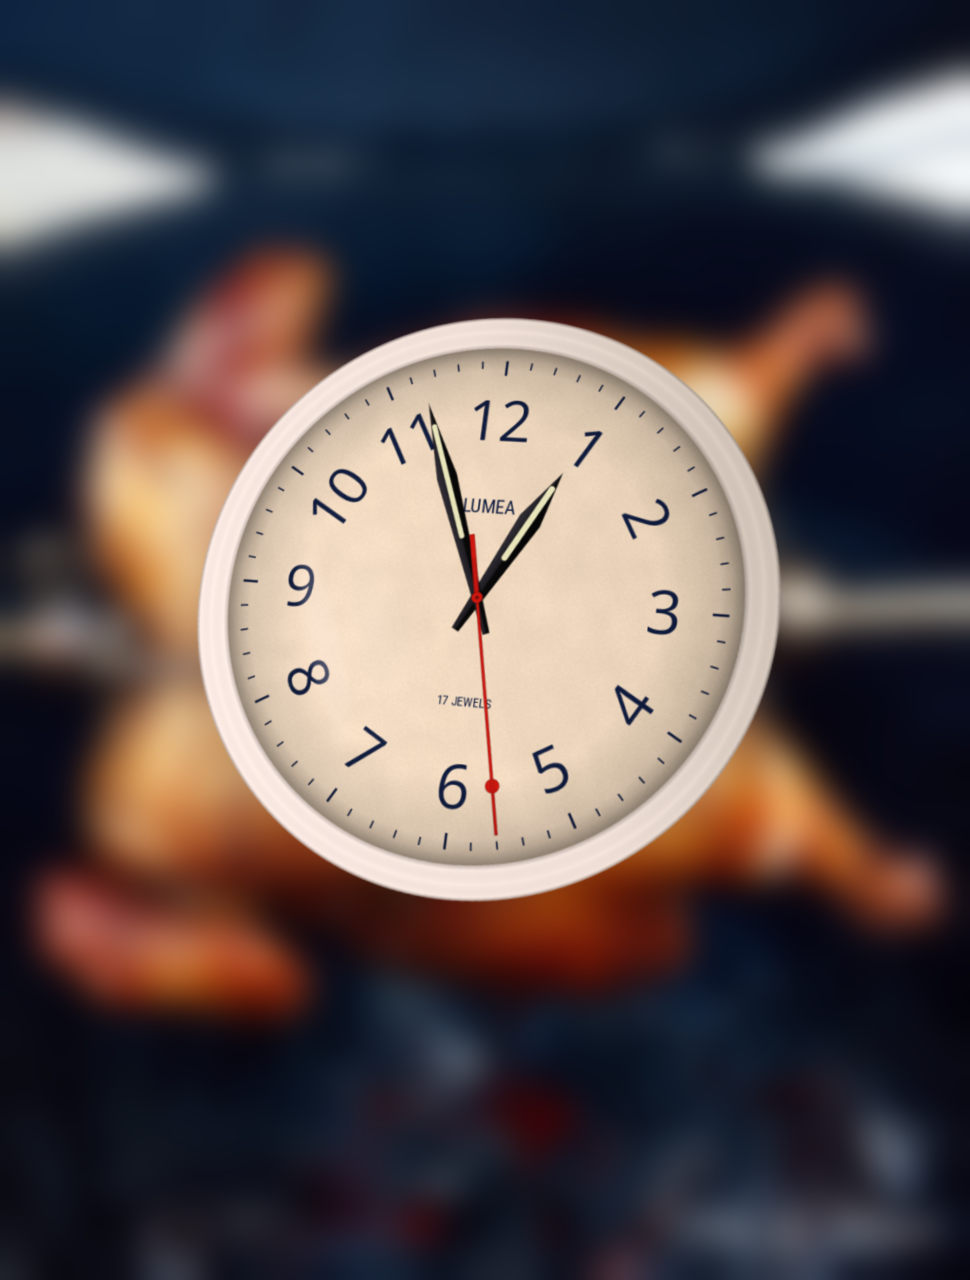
12:56:28
